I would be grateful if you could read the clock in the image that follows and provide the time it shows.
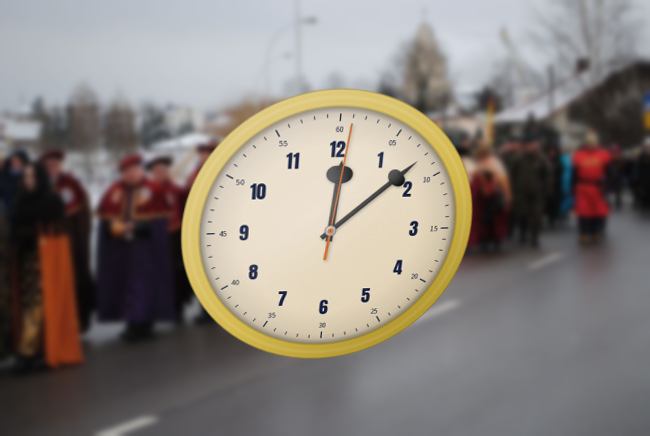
12:08:01
